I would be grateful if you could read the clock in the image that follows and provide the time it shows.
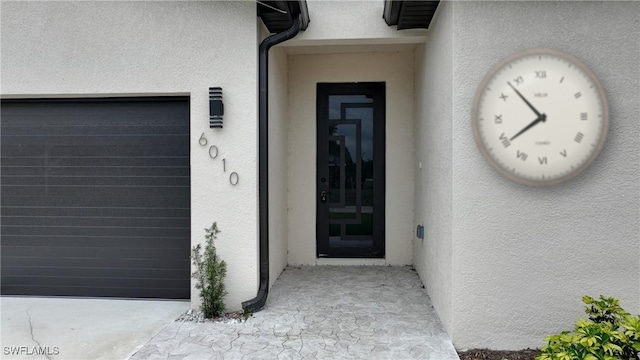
7:53
